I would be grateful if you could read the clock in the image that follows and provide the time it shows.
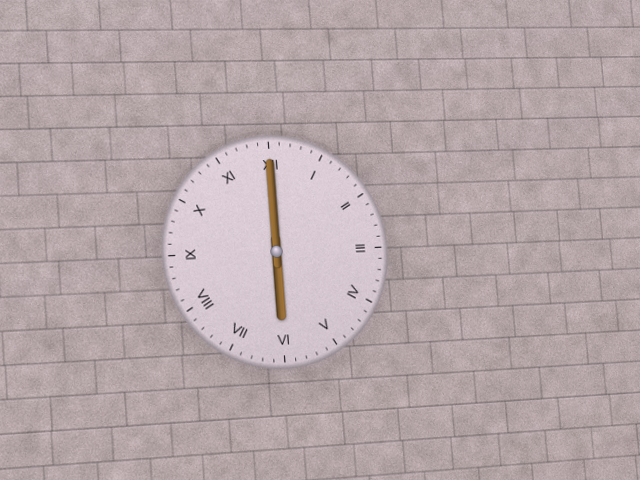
6:00
